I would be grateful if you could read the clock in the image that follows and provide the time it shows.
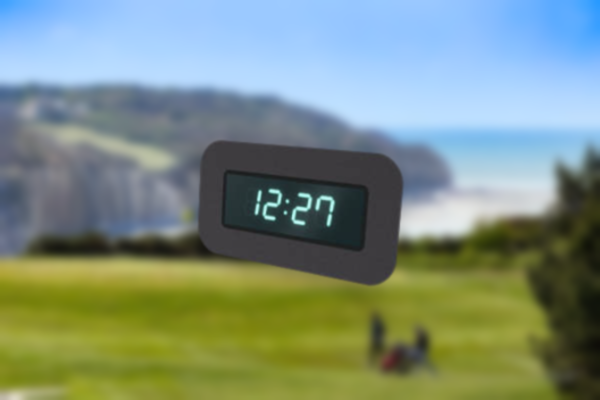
12:27
